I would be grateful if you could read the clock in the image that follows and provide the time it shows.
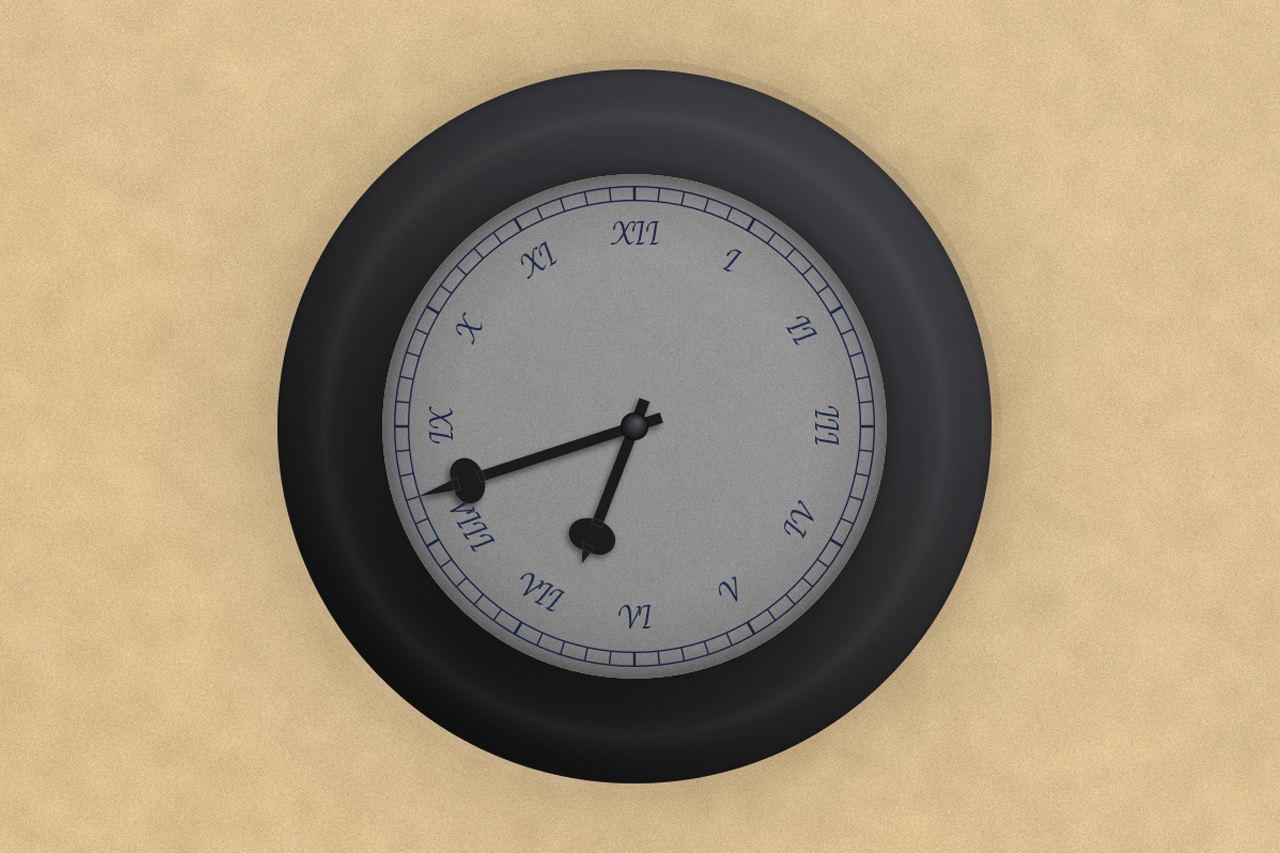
6:42
